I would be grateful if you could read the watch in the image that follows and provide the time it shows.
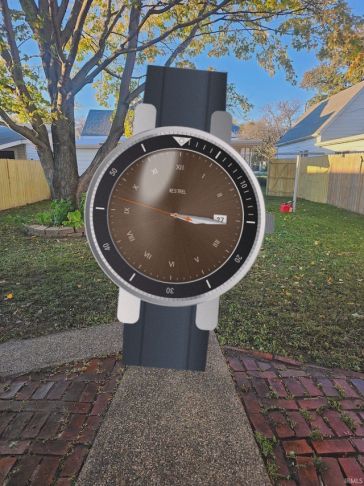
3:15:47
